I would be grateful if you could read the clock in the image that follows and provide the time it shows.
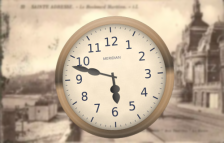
5:48
